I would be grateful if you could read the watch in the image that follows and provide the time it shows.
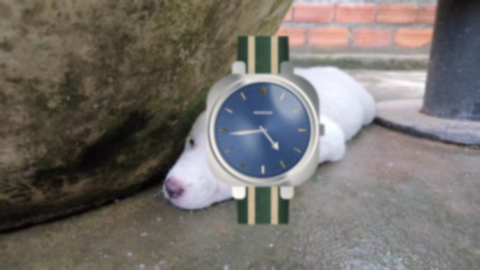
4:44
